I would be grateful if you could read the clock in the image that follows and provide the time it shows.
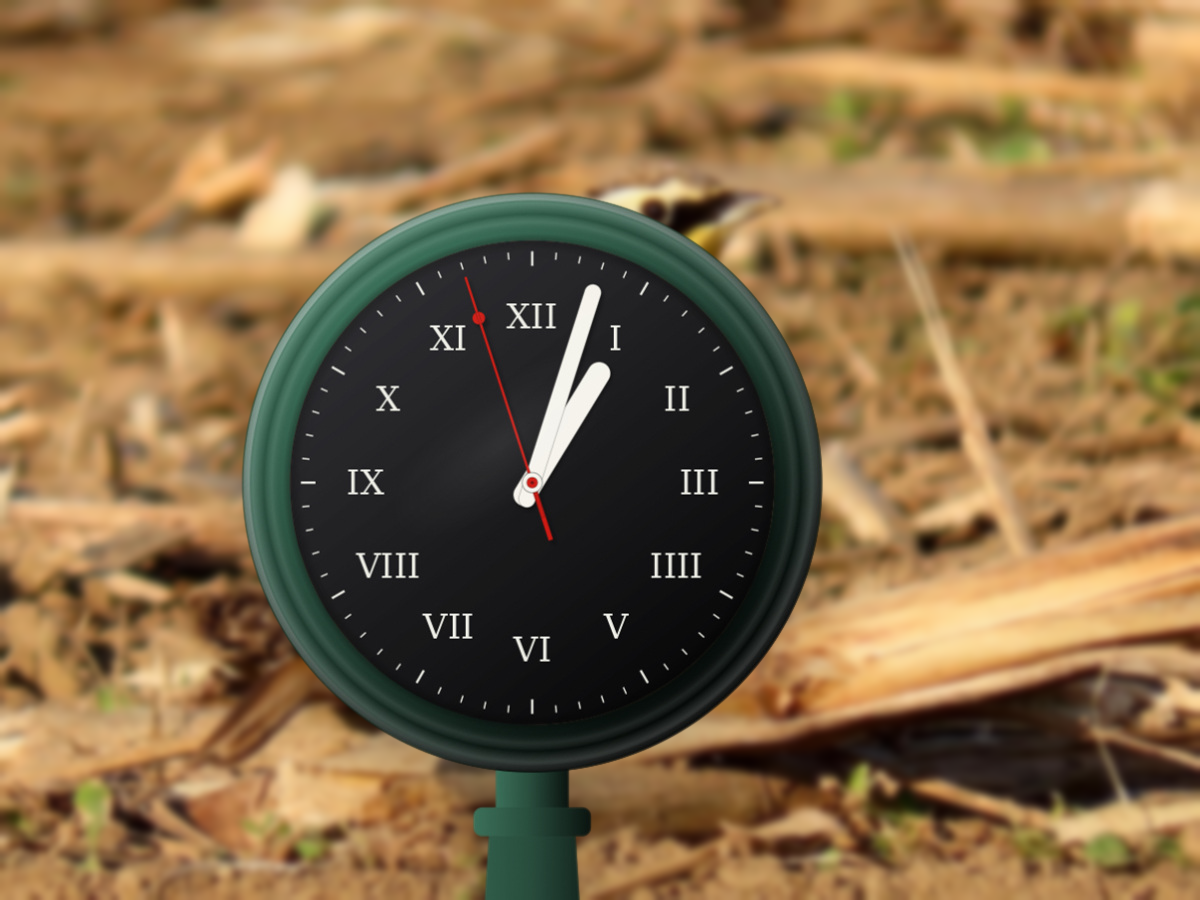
1:02:57
